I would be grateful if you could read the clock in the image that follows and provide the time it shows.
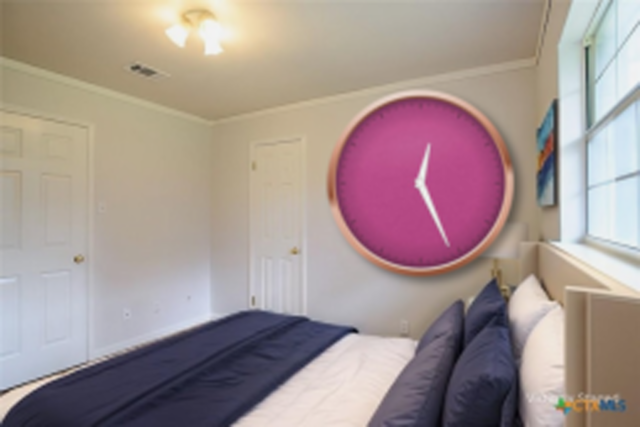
12:26
